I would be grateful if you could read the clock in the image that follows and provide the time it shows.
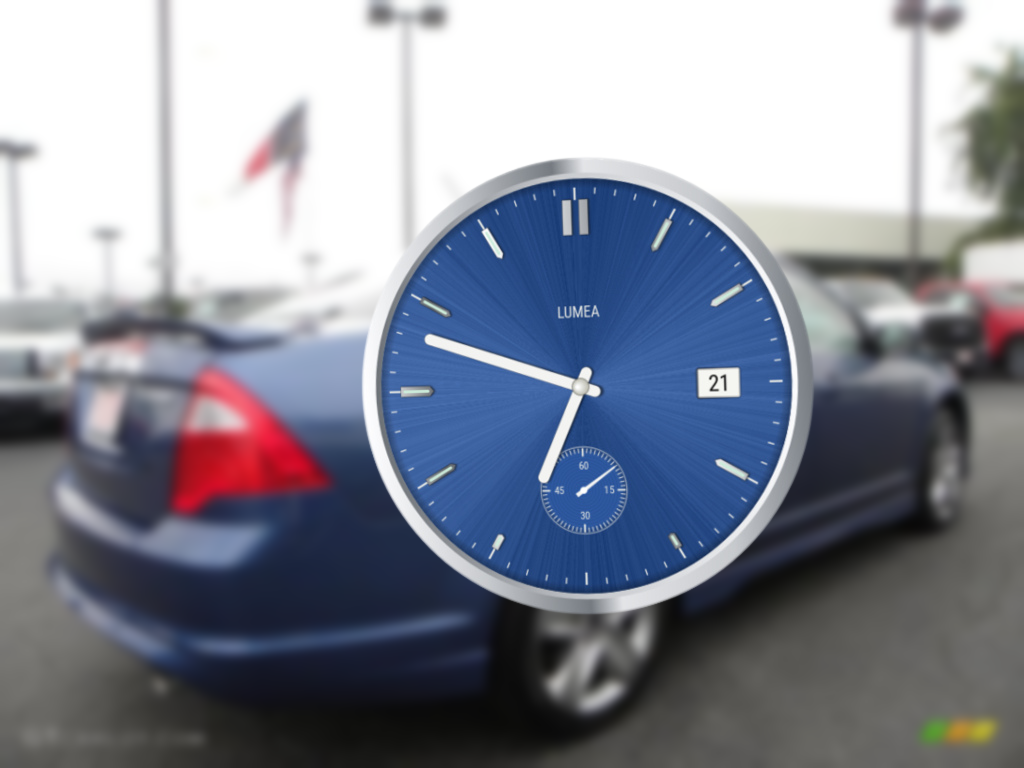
6:48:09
